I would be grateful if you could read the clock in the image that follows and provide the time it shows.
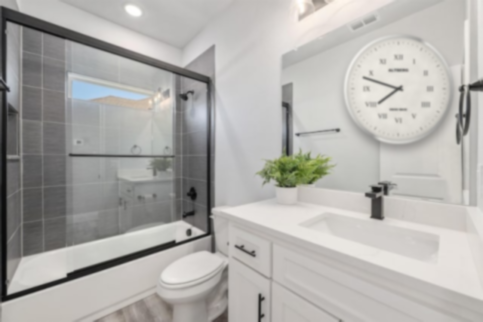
7:48
